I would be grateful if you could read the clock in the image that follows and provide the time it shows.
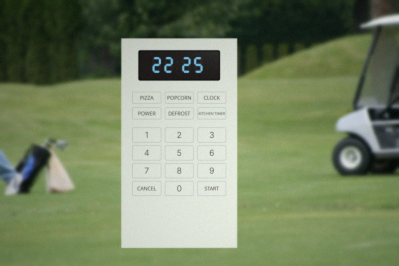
22:25
